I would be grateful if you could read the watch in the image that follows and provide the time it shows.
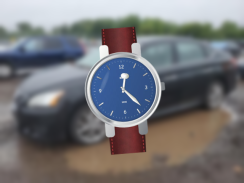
12:23
